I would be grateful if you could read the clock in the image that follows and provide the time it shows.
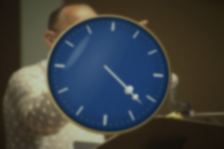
4:22
